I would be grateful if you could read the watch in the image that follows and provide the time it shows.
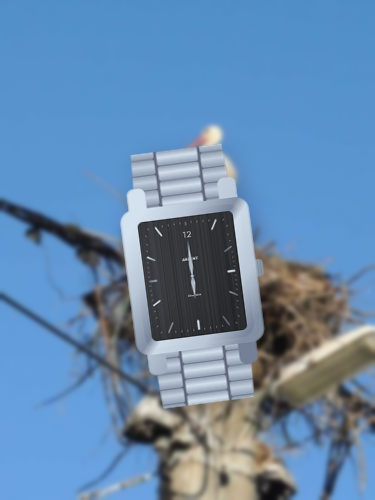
6:00
